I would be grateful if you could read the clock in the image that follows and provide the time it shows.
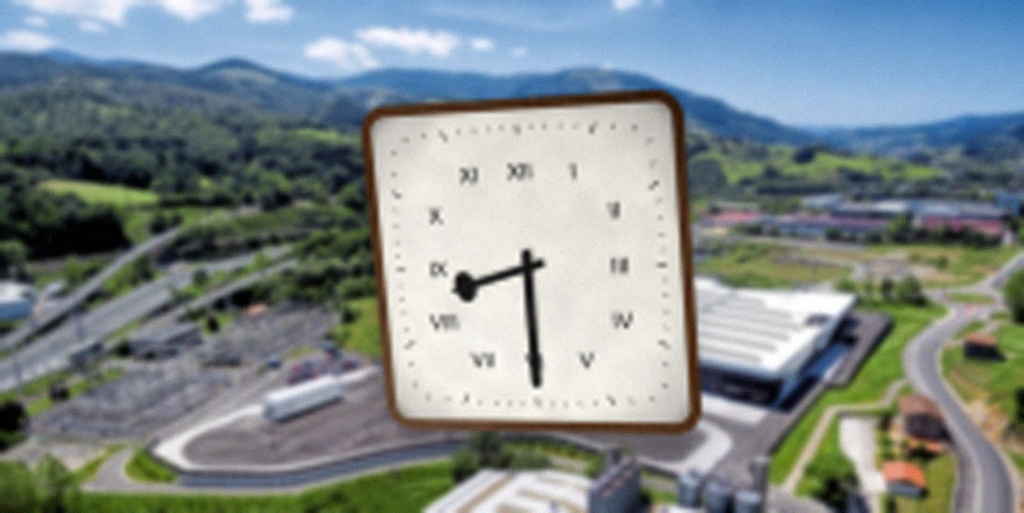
8:30
